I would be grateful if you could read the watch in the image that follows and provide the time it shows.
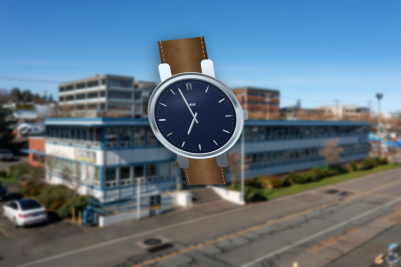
6:57
